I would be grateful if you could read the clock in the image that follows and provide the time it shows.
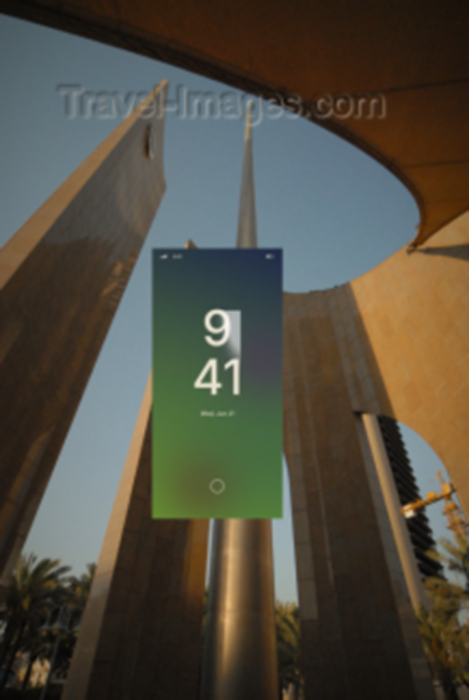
9:41
